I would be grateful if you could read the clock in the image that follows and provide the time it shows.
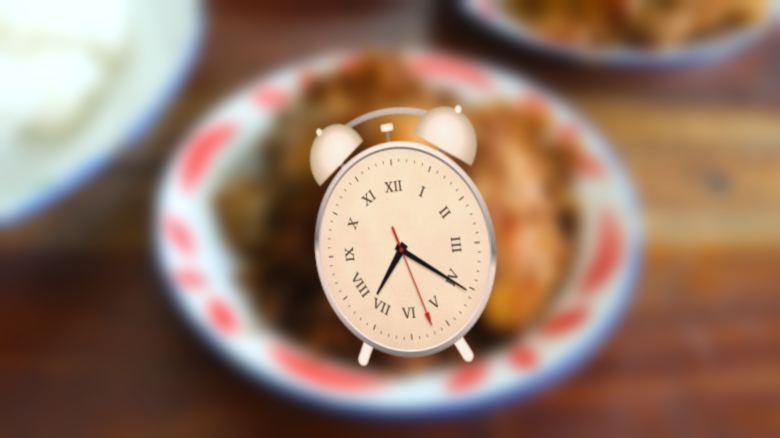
7:20:27
